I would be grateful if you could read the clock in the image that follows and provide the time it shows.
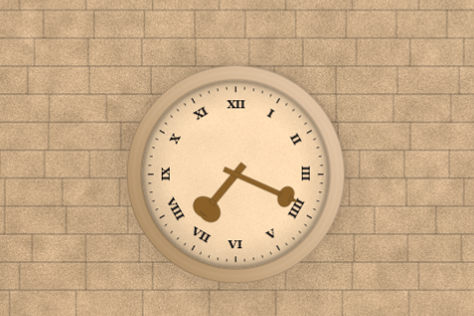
7:19
